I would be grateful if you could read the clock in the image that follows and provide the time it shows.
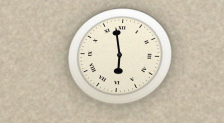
5:58
